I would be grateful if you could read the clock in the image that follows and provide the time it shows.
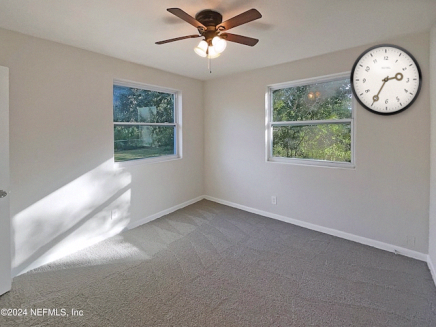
2:35
